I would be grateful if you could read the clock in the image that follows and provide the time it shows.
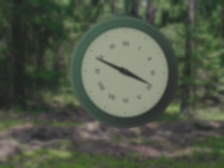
3:49
